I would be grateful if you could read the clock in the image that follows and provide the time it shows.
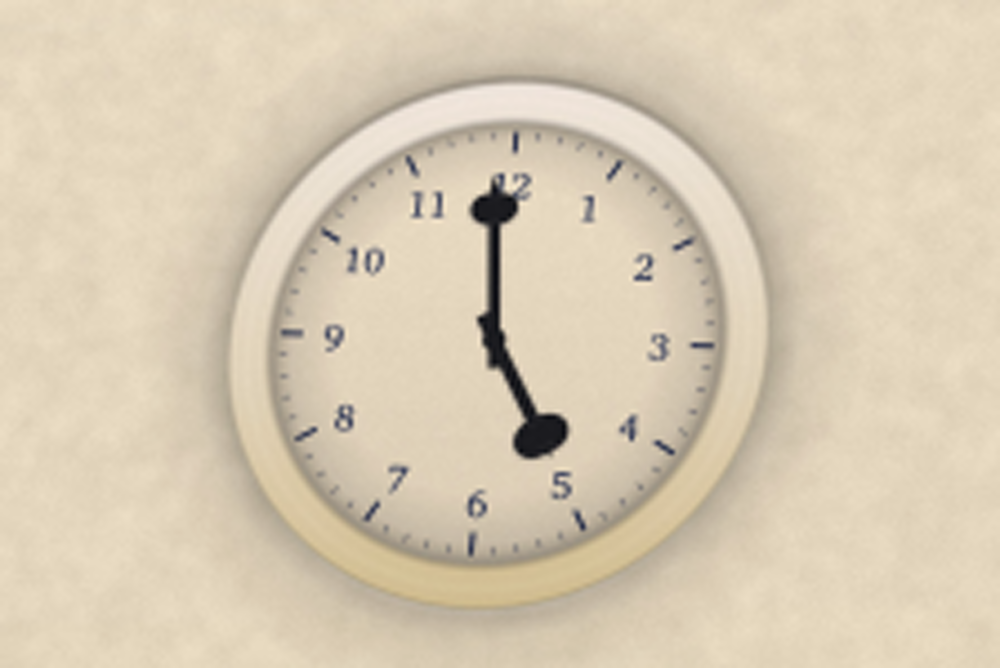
4:59
